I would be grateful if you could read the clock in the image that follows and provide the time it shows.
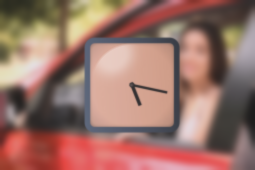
5:17
